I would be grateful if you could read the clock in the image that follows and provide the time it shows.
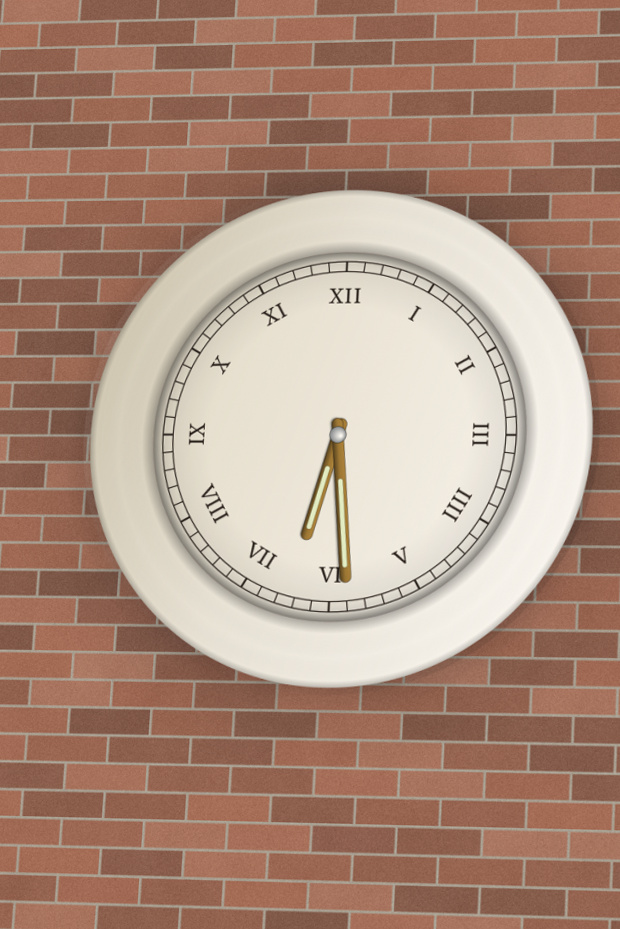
6:29
